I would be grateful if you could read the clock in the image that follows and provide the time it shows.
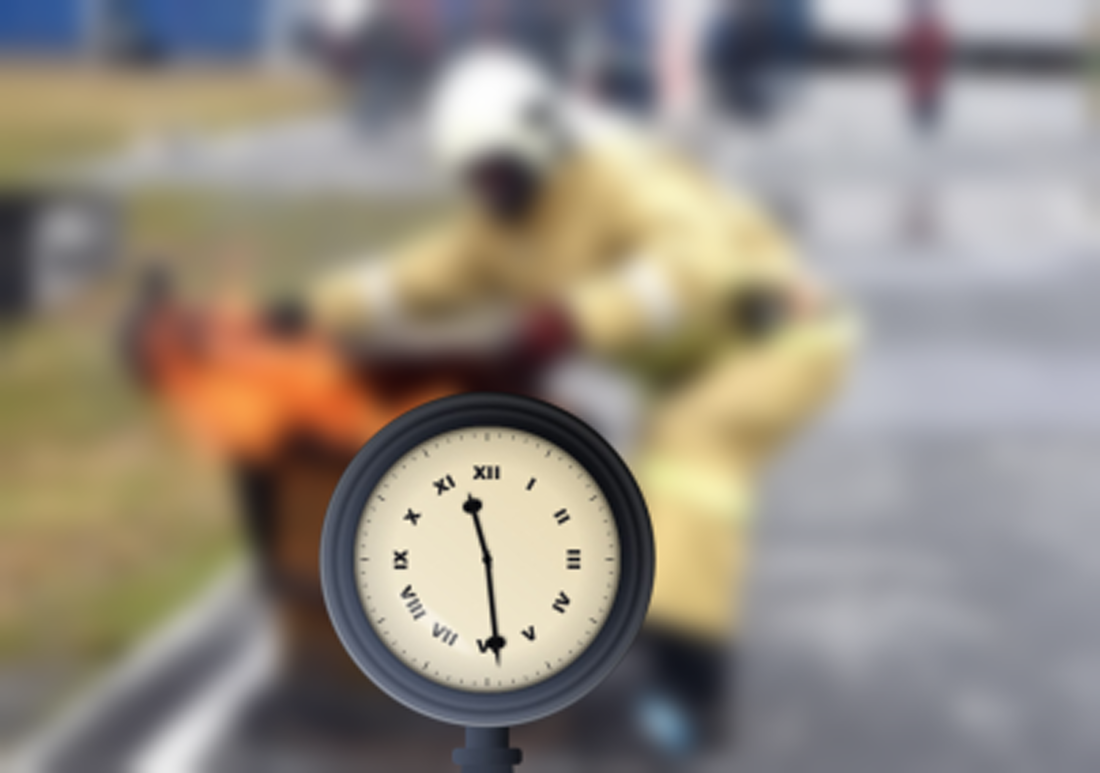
11:29
